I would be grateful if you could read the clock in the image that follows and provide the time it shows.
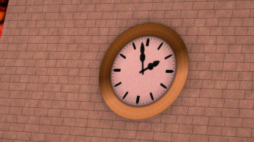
1:58
